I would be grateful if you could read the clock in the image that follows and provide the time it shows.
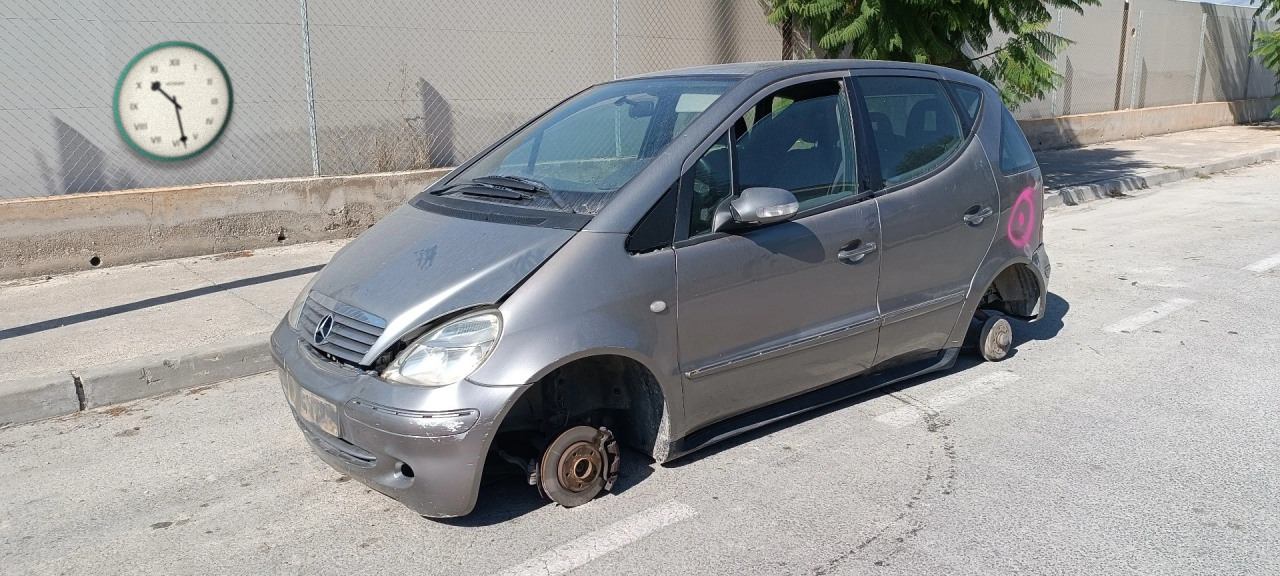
10:28
